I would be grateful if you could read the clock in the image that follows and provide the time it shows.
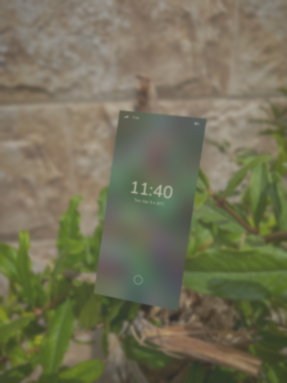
11:40
